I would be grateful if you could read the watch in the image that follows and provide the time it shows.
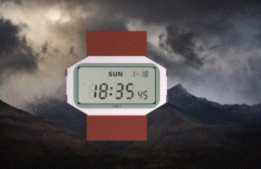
18:35
